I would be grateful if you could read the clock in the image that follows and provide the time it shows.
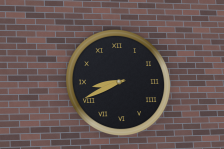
8:41
